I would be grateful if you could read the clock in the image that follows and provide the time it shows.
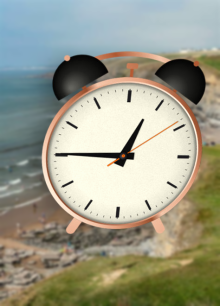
12:45:09
